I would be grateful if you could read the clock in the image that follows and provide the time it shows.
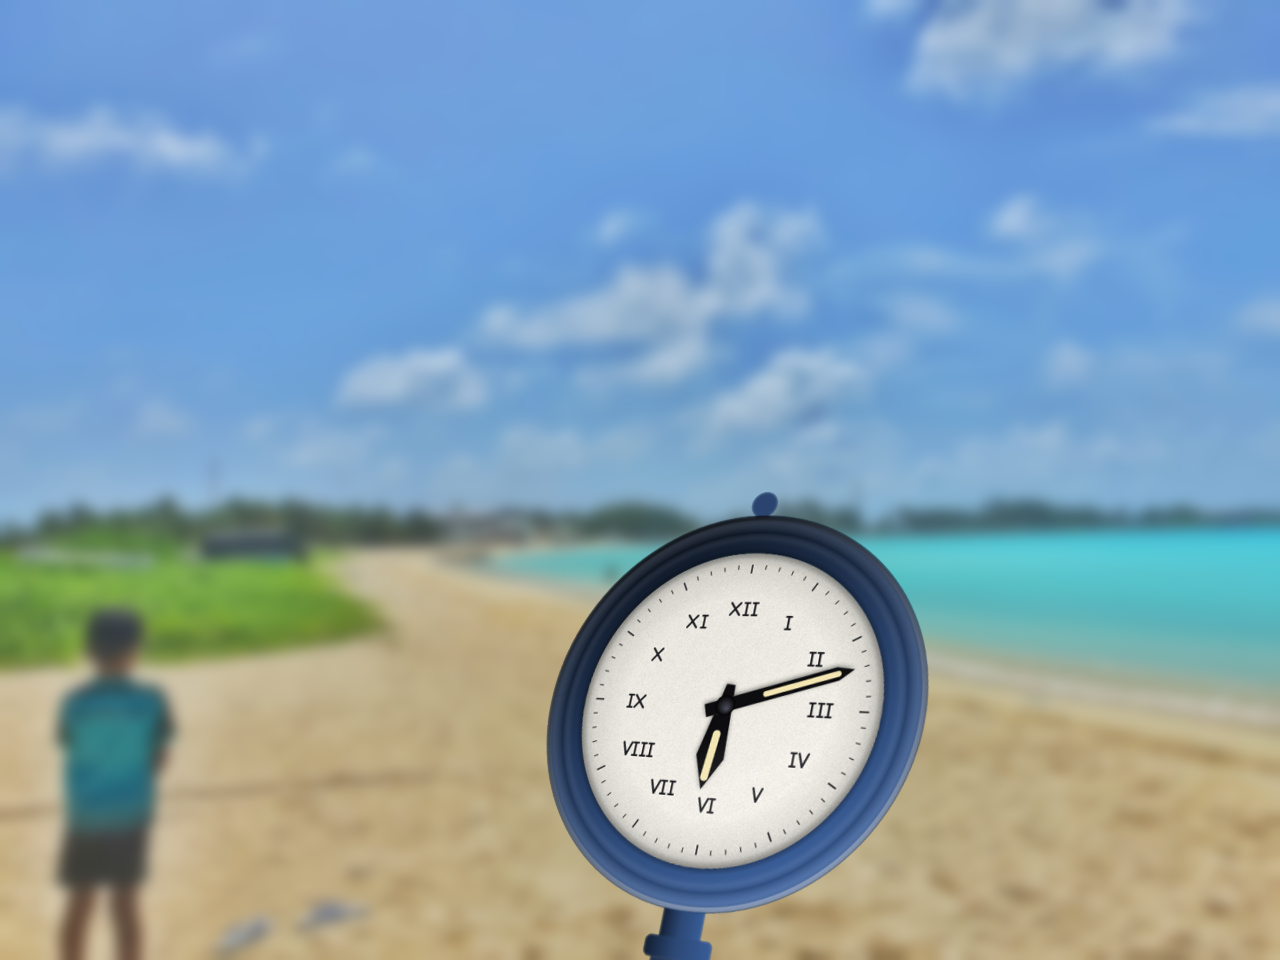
6:12
